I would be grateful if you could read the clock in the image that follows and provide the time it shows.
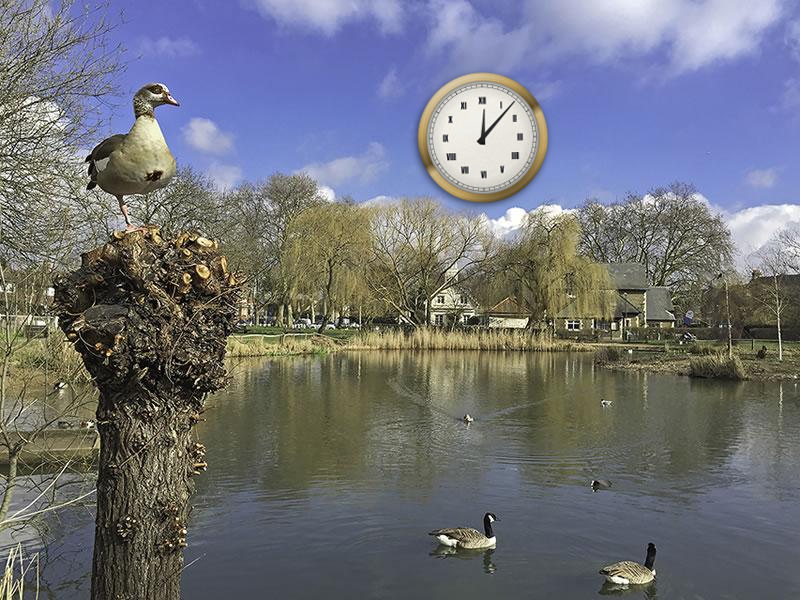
12:07
